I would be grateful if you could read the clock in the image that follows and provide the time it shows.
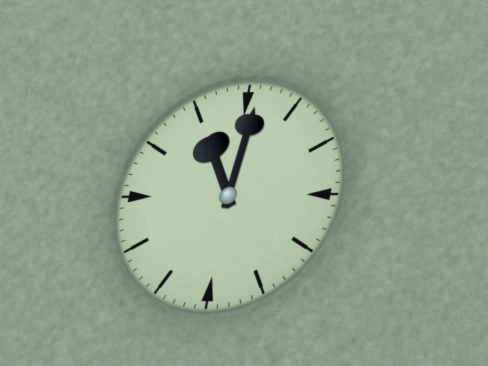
11:01
